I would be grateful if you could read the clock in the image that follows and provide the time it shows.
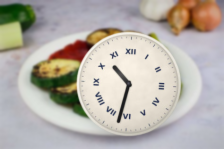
10:32
